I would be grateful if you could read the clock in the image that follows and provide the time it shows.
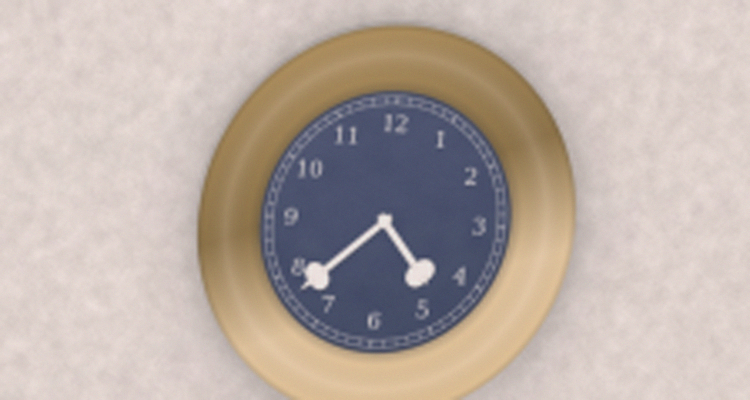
4:38
